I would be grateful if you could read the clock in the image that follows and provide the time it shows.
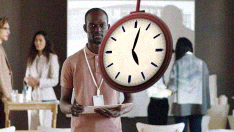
5:02
